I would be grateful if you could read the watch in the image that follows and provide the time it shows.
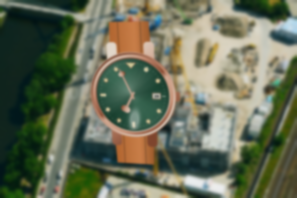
6:56
